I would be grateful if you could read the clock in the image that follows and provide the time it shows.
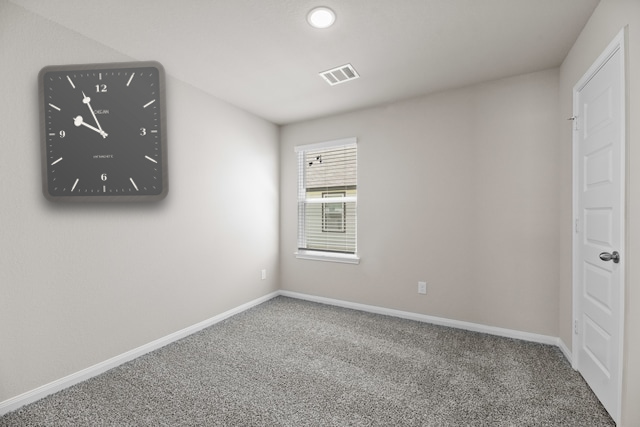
9:56
